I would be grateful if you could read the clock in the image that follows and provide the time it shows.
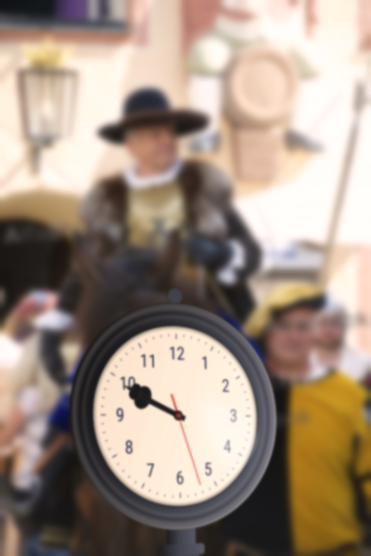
9:49:27
